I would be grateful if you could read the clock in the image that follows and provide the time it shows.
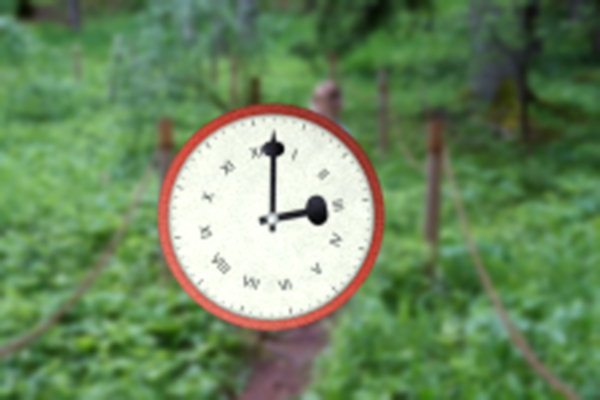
3:02
